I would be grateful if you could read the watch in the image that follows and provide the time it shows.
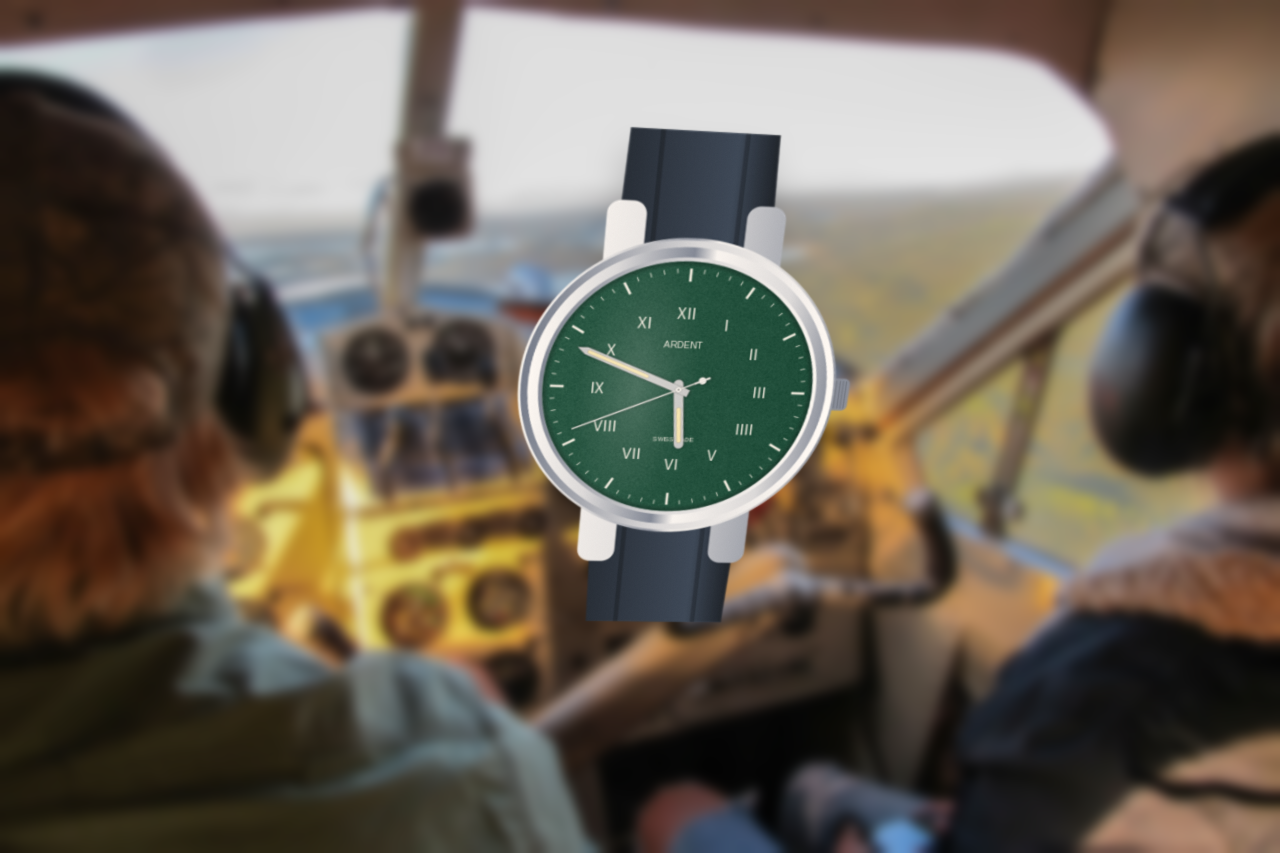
5:48:41
